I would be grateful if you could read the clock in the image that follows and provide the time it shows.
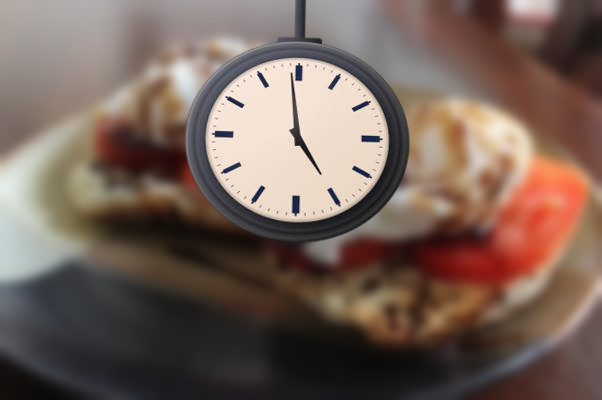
4:59
